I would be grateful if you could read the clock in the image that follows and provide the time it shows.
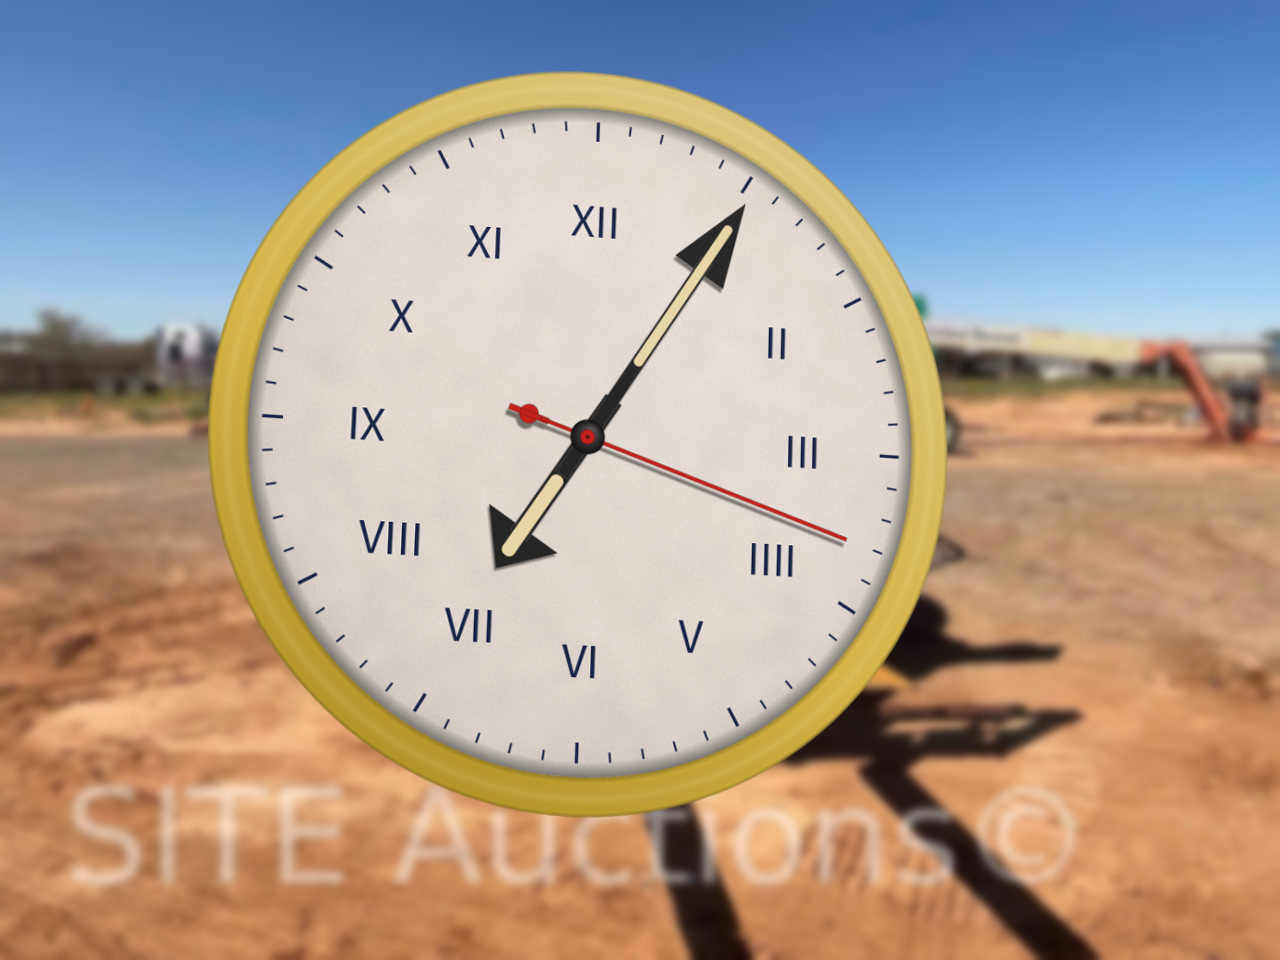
7:05:18
